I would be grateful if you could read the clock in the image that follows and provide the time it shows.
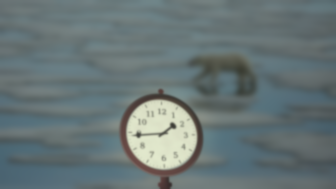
1:44
